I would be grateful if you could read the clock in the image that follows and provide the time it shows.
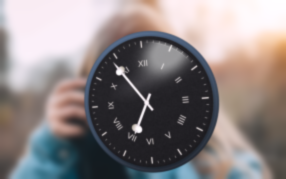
6:54
